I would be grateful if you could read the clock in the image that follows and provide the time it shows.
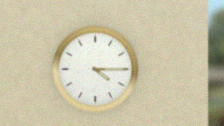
4:15
